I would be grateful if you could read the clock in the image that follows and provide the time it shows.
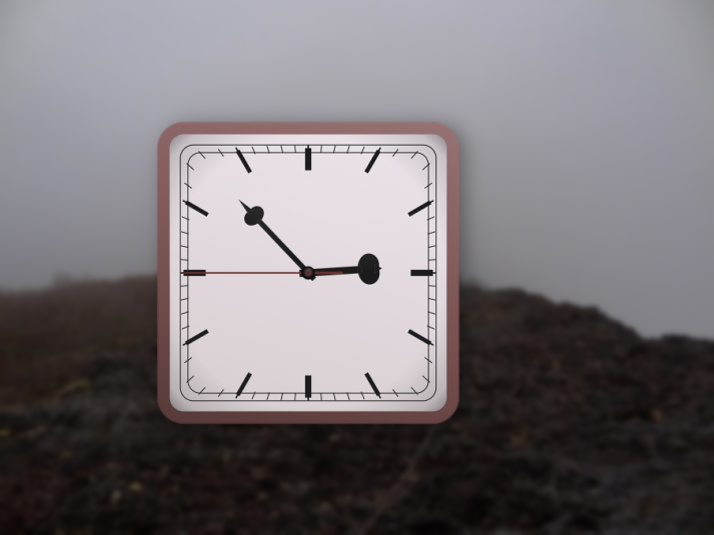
2:52:45
